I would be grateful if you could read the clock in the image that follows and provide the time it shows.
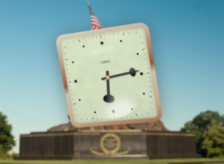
6:14
